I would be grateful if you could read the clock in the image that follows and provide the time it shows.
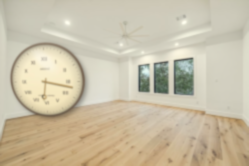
6:17
